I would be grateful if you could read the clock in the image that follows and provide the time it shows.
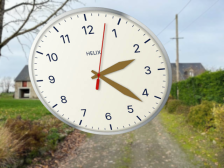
2:22:03
